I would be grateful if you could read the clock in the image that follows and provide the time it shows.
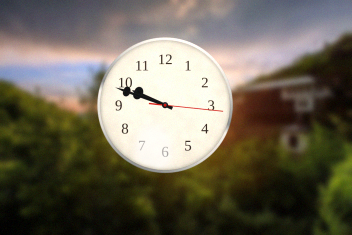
9:48:16
